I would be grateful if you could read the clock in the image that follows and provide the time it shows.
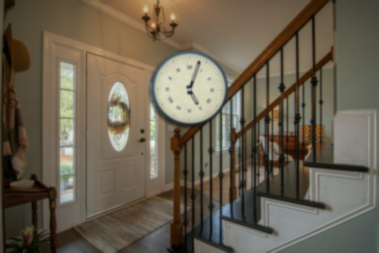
5:03
